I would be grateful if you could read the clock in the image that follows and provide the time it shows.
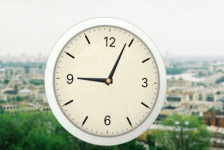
9:04
